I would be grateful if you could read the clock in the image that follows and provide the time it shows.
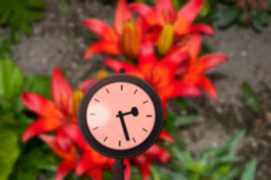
2:27
